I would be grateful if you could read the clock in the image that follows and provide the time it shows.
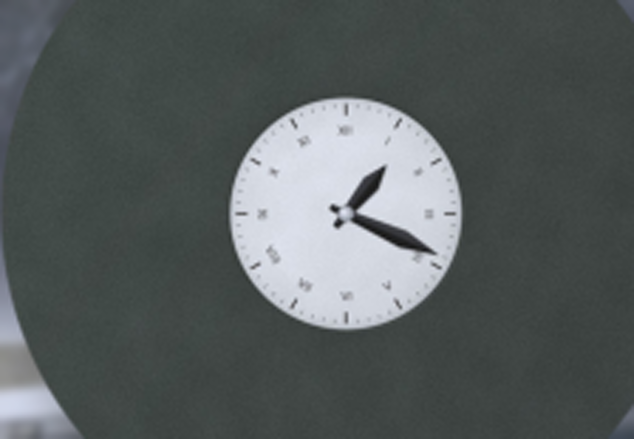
1:19
